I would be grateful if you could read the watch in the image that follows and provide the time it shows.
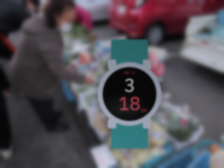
3:18
